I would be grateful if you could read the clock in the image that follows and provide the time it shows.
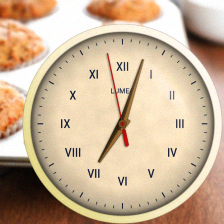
7:02:58
